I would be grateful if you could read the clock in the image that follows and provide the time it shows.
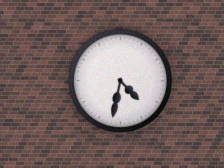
4:32
